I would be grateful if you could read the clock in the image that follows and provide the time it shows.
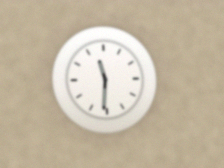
11:31
